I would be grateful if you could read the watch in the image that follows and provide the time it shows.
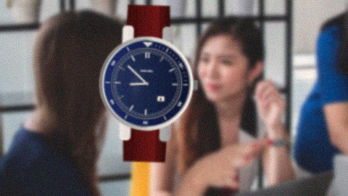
8:52
